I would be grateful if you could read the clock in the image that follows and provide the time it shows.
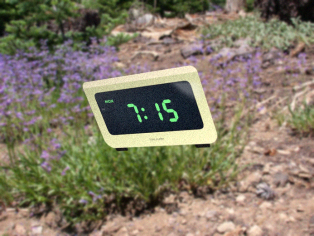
7:15
